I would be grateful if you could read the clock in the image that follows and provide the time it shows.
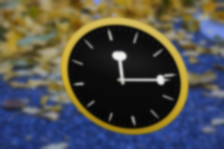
12:16
